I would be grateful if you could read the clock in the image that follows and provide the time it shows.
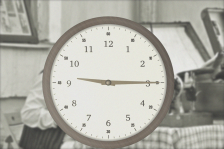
9:15
